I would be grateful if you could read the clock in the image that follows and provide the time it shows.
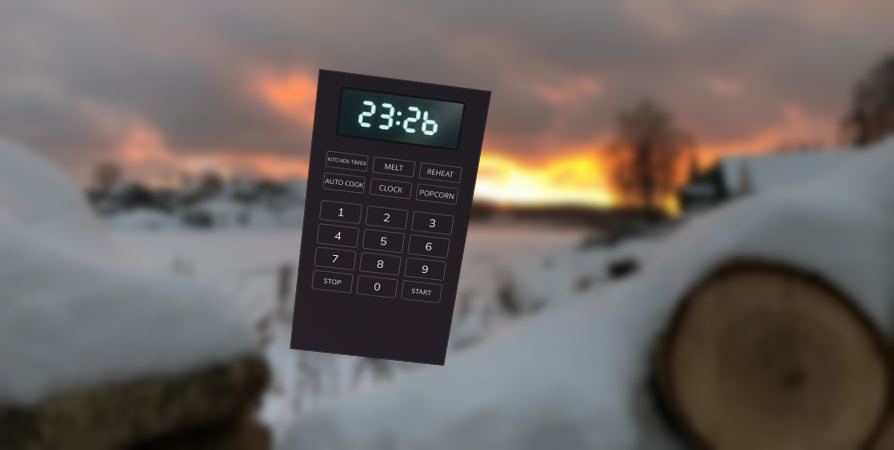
23:26
